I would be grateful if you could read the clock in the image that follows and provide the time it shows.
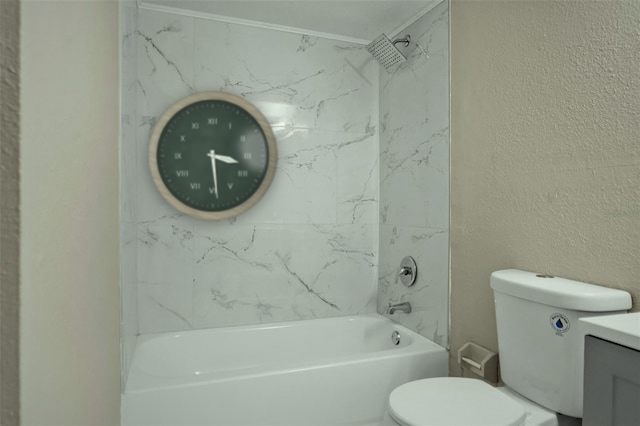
3:29
